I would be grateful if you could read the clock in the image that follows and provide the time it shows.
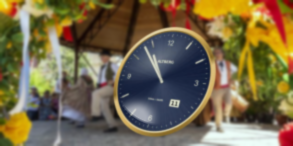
10:53
